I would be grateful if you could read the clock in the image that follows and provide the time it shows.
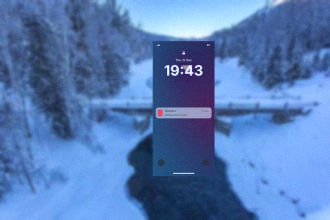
19:43
